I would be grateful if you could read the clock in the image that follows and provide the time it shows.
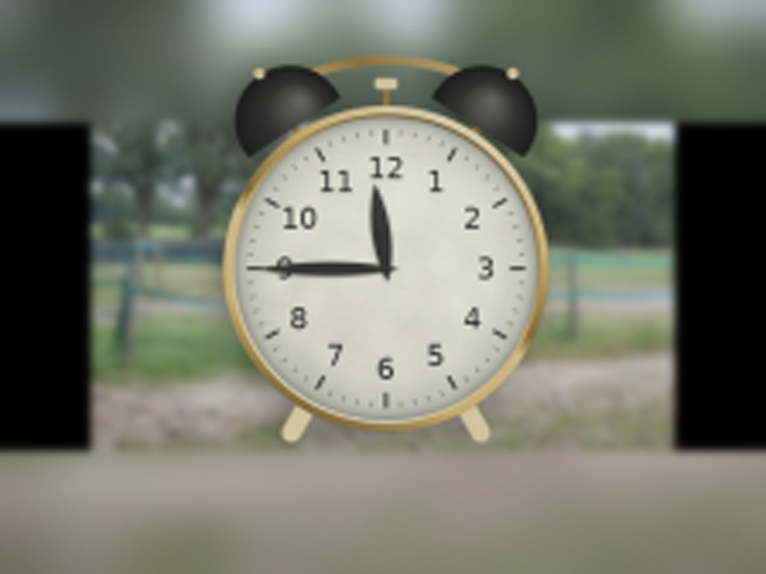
11:45
